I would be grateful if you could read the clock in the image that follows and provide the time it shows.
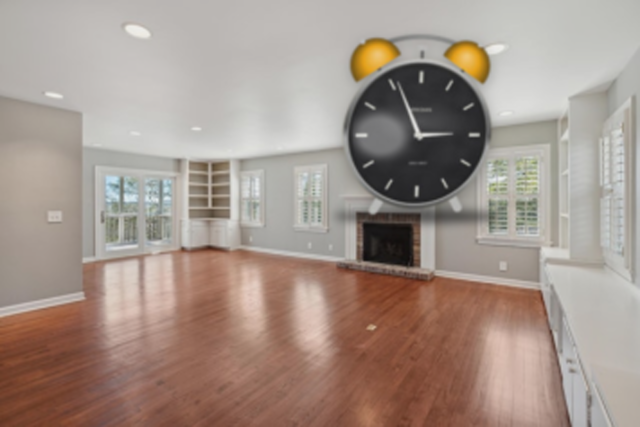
2:56
